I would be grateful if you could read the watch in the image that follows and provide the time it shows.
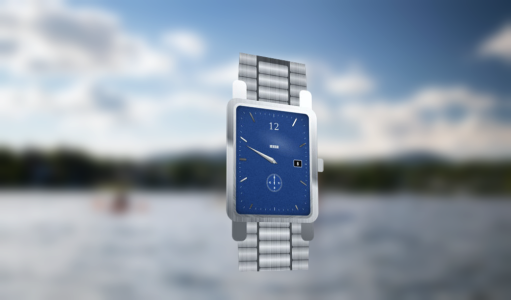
9:49
